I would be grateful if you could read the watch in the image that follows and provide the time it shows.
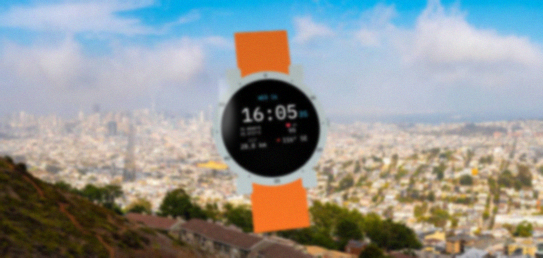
16:05
